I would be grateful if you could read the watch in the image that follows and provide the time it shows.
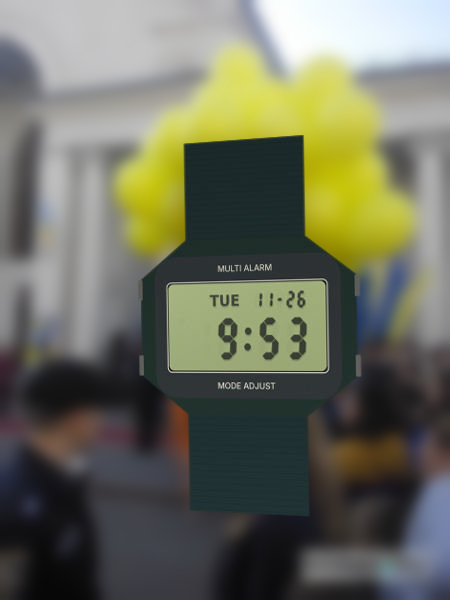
9:53
